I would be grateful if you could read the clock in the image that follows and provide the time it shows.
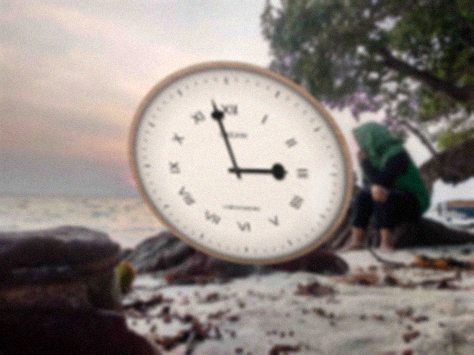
2:58
